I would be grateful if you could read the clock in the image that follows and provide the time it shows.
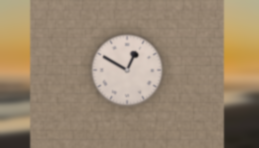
12:50
